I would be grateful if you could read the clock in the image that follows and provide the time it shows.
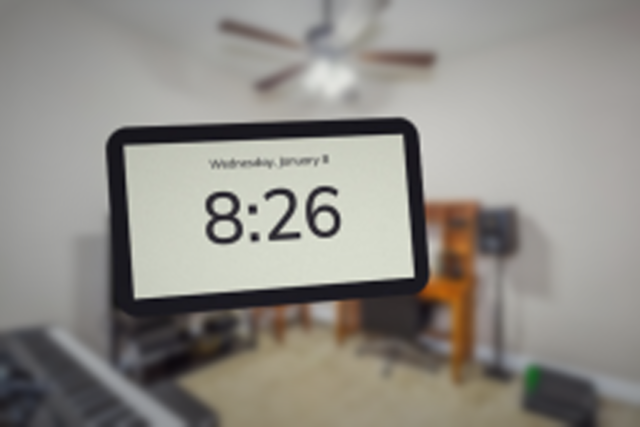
8:26
